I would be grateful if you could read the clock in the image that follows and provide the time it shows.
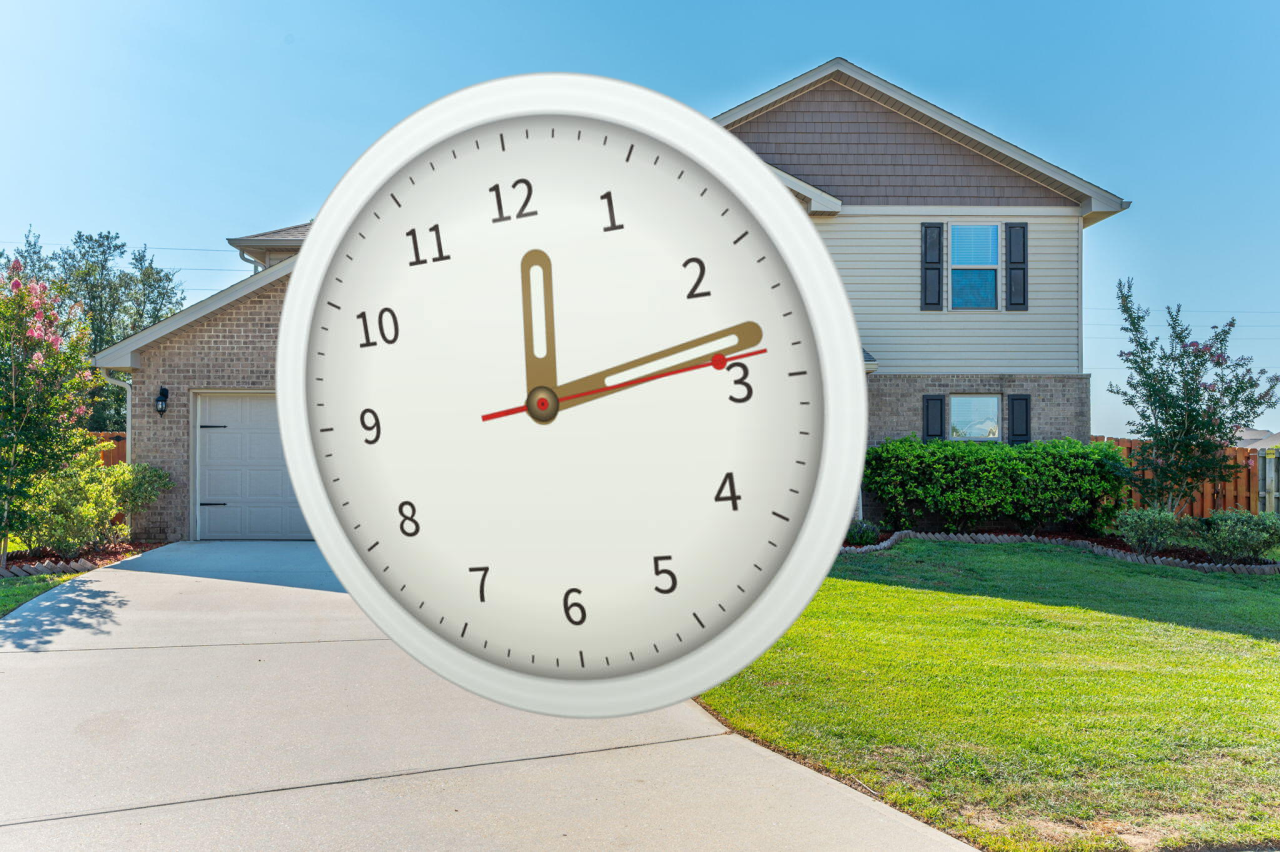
12:13:14
